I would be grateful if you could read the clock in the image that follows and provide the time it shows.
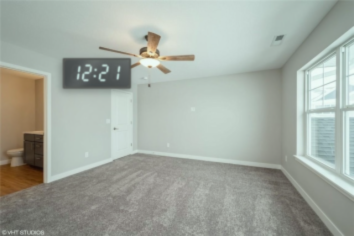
12:21
